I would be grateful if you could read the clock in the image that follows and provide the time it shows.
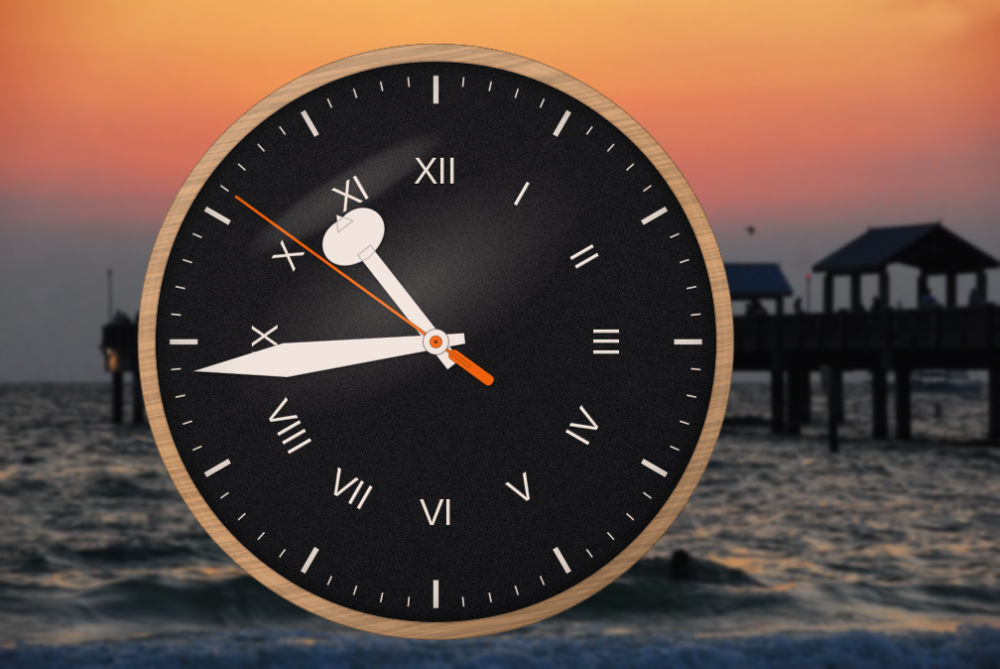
10:43:51
